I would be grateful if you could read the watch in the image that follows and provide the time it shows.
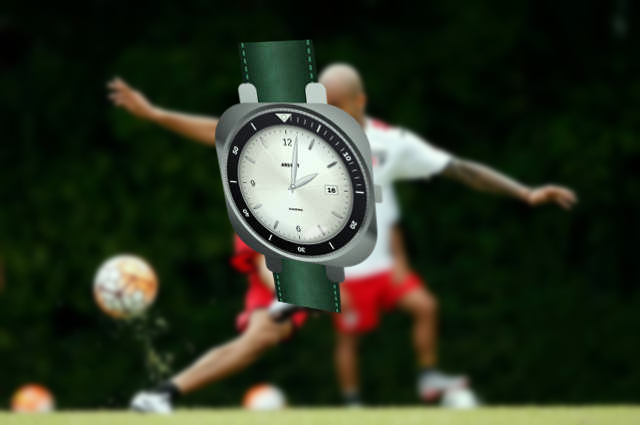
2:02
